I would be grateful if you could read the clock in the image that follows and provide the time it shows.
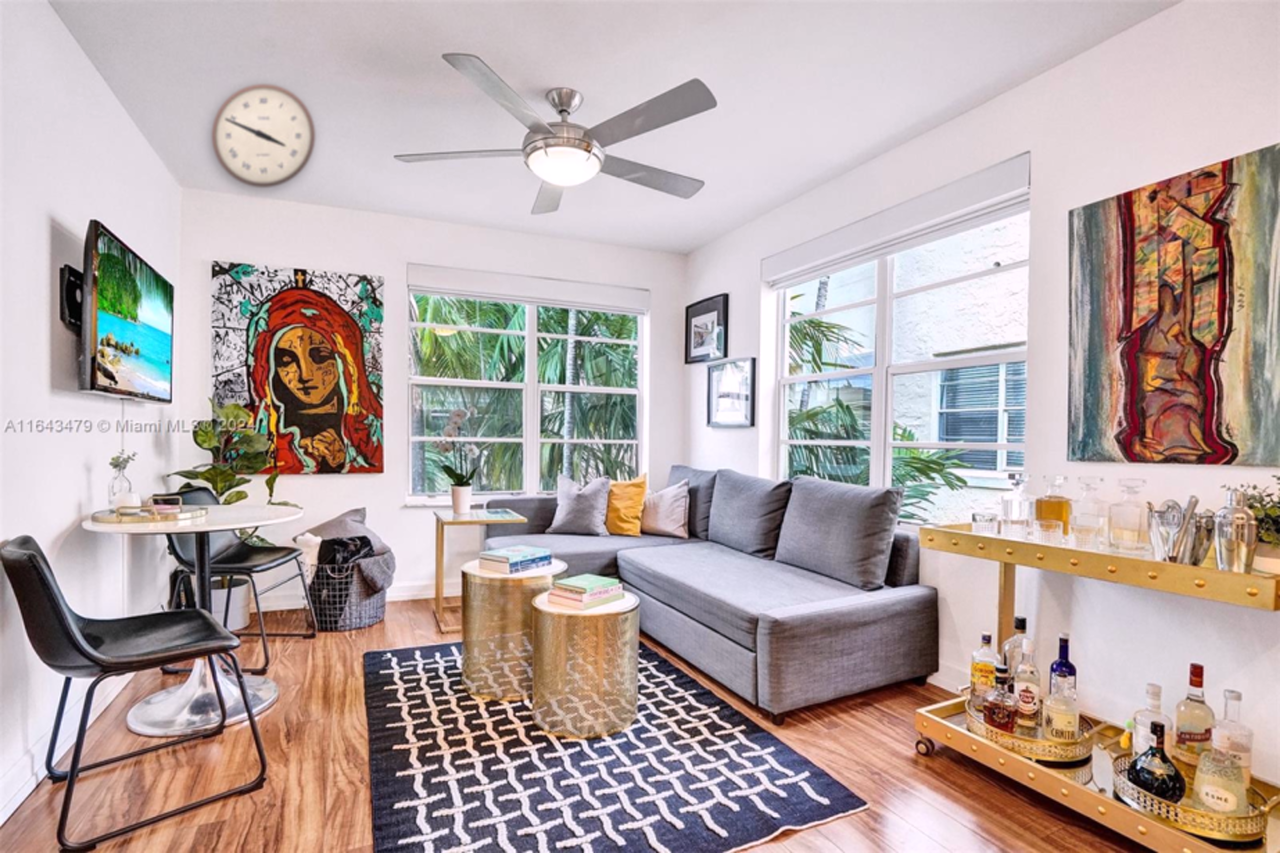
3:49
